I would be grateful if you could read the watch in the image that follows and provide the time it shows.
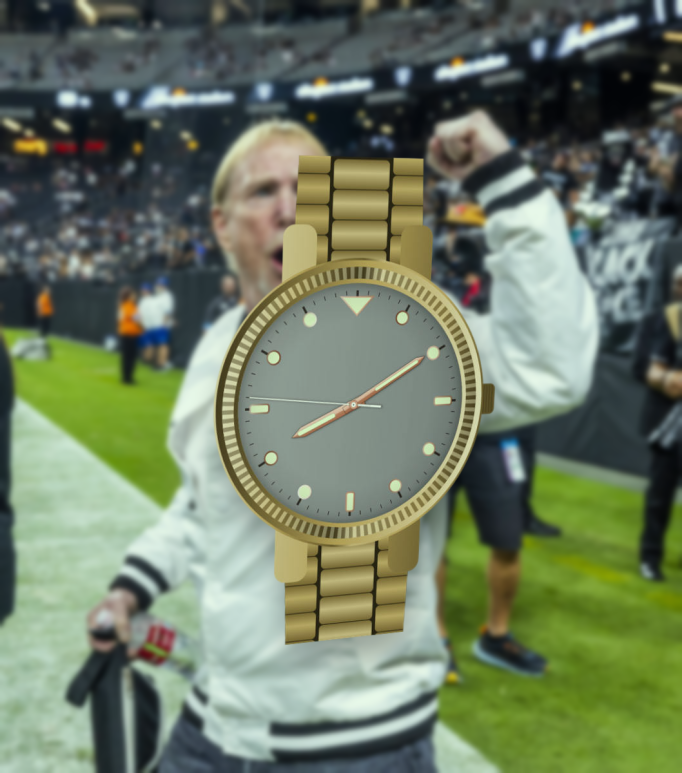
8:09:46
